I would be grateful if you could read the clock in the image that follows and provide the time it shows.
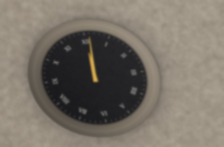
12:01
